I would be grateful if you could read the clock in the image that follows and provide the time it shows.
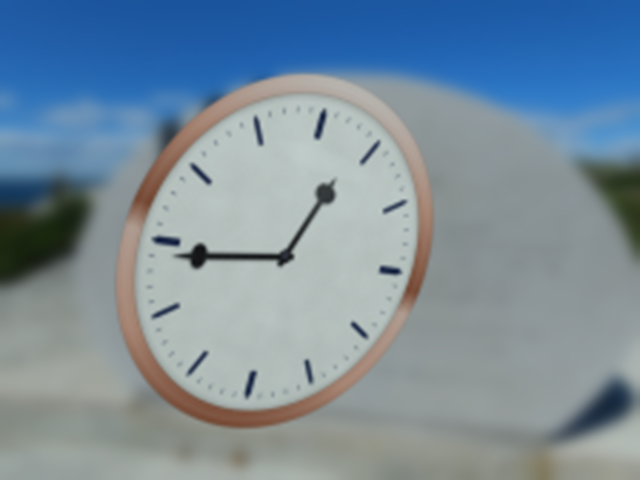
12:44
